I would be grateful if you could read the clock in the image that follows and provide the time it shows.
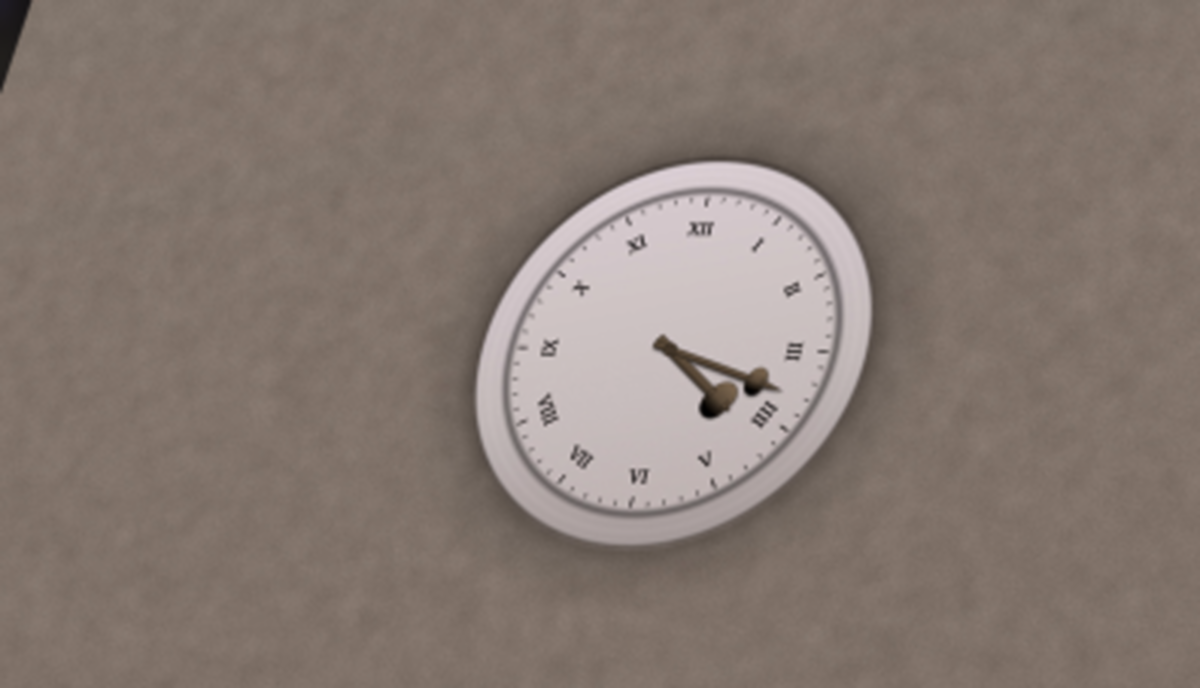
4:18
